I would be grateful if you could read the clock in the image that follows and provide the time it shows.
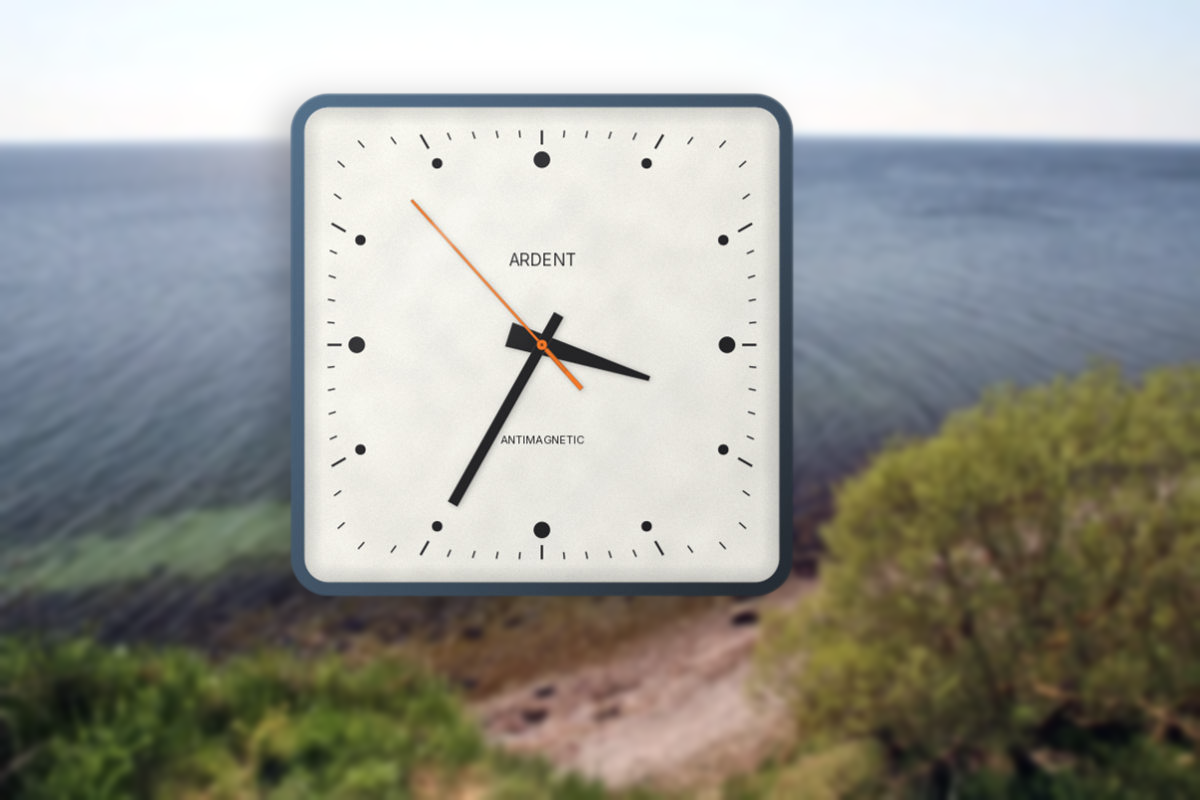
3:34:53
